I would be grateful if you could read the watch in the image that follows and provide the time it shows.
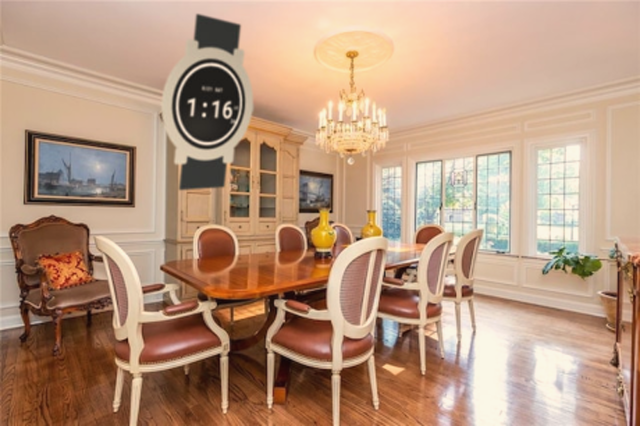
1:16
